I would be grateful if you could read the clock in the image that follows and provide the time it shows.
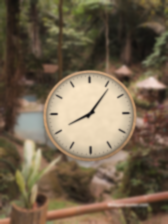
8:06
